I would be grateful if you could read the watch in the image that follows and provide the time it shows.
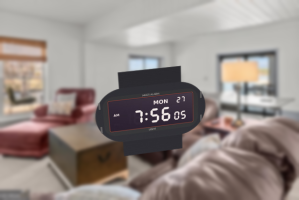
7:56:05
